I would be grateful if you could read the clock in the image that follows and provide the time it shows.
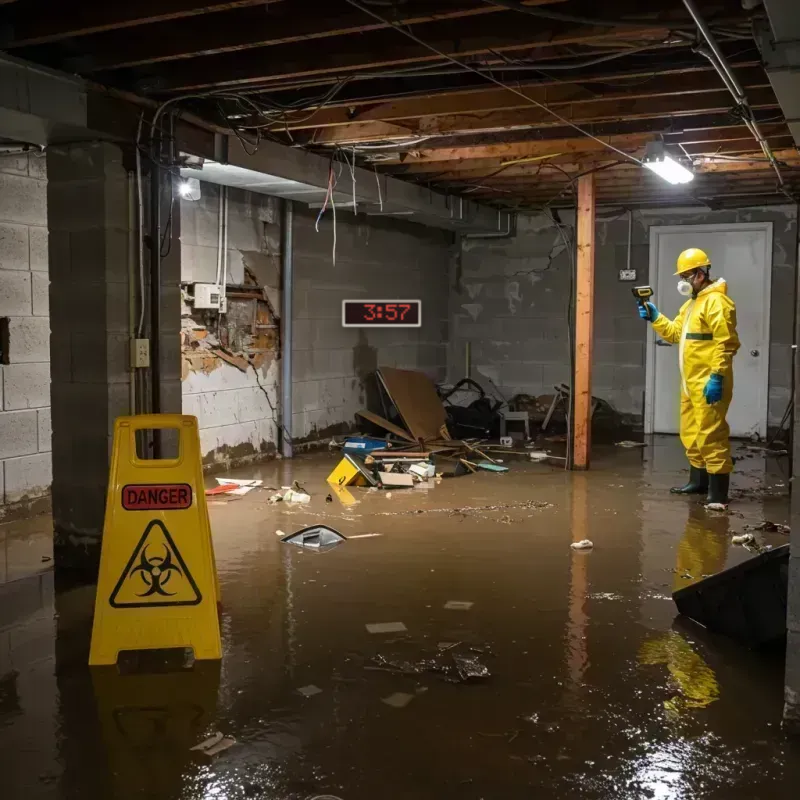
3:57
